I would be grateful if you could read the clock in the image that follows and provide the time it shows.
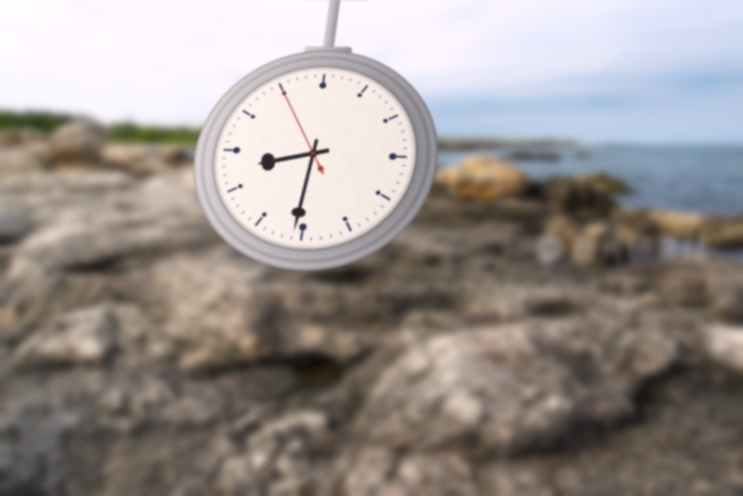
8:30:55
